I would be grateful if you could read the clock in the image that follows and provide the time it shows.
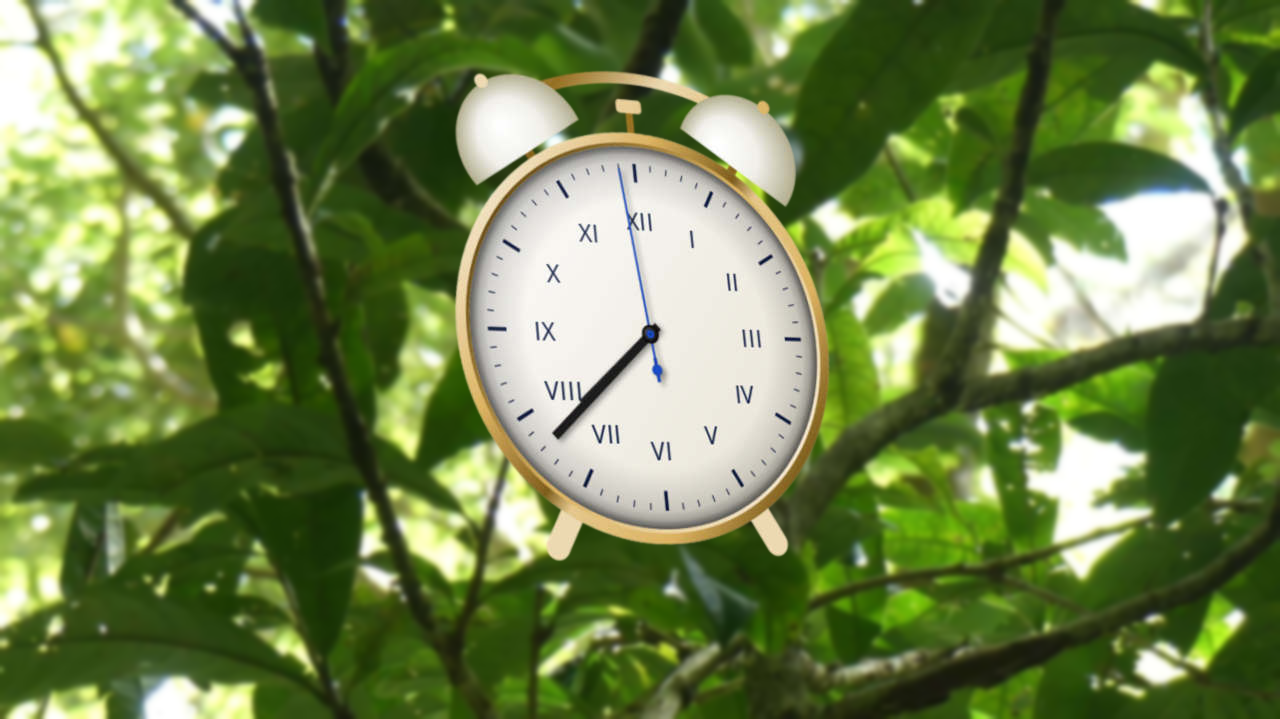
7:37:59
